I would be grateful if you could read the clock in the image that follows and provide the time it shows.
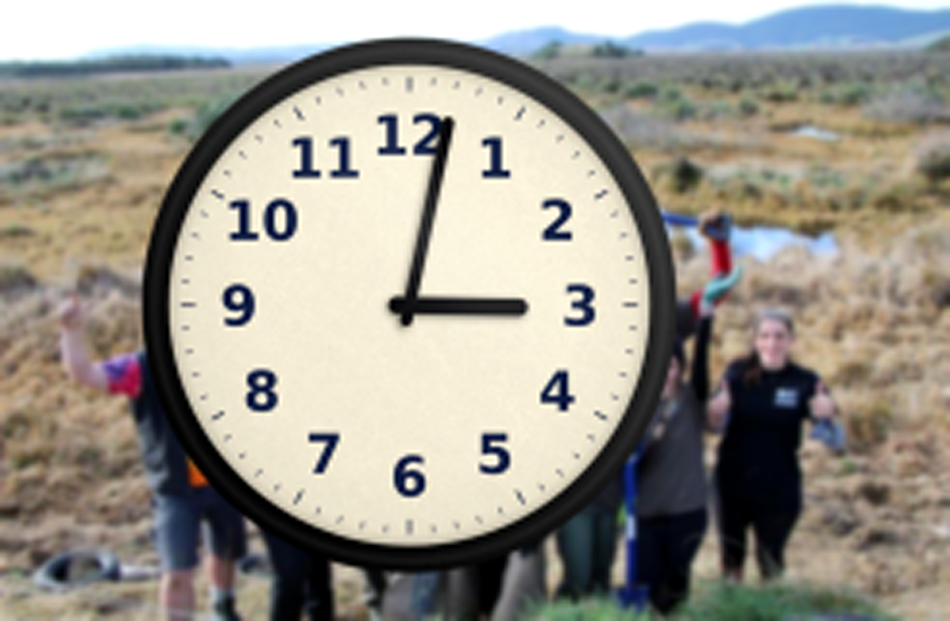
3:02
